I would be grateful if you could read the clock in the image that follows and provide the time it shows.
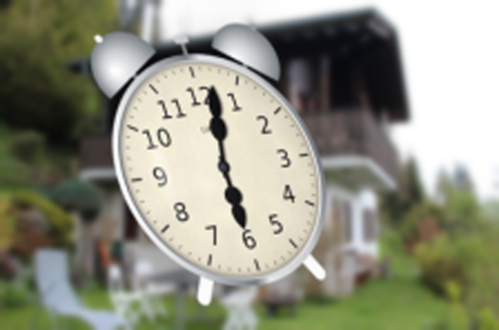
6:02
